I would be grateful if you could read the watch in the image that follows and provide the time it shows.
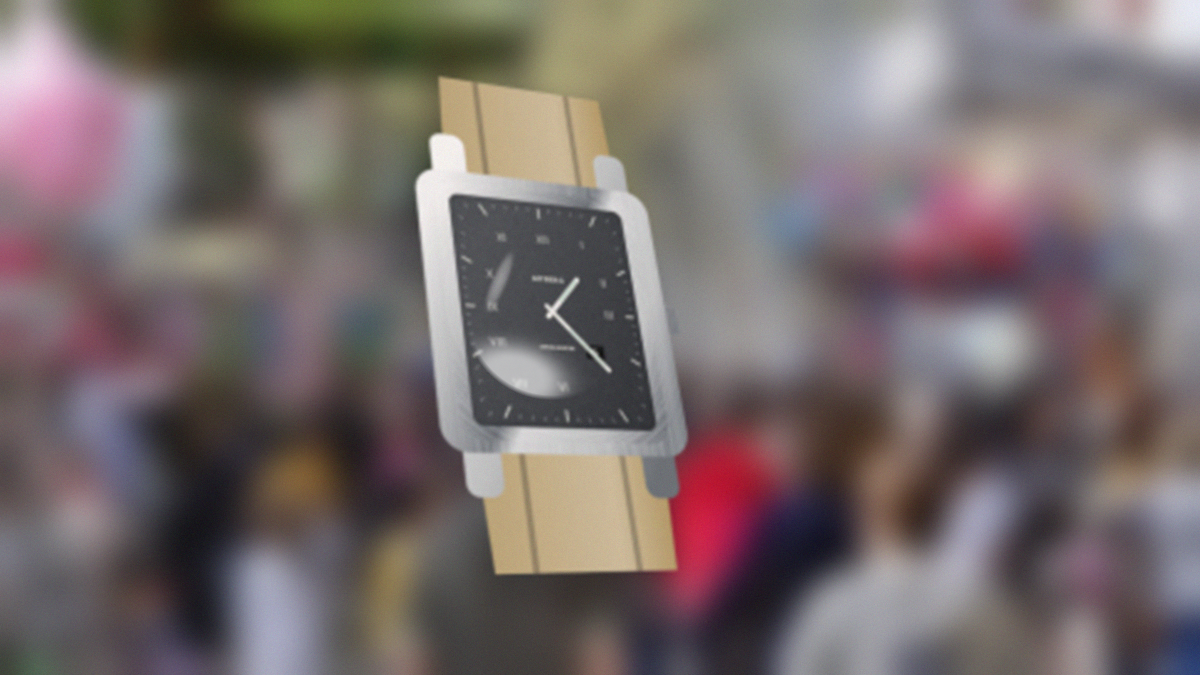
1:23
